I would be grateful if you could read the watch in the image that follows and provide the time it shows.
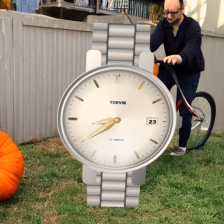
8:39
